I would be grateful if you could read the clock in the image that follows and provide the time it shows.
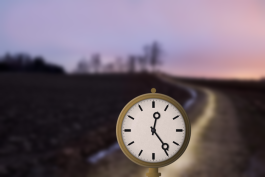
12:24
